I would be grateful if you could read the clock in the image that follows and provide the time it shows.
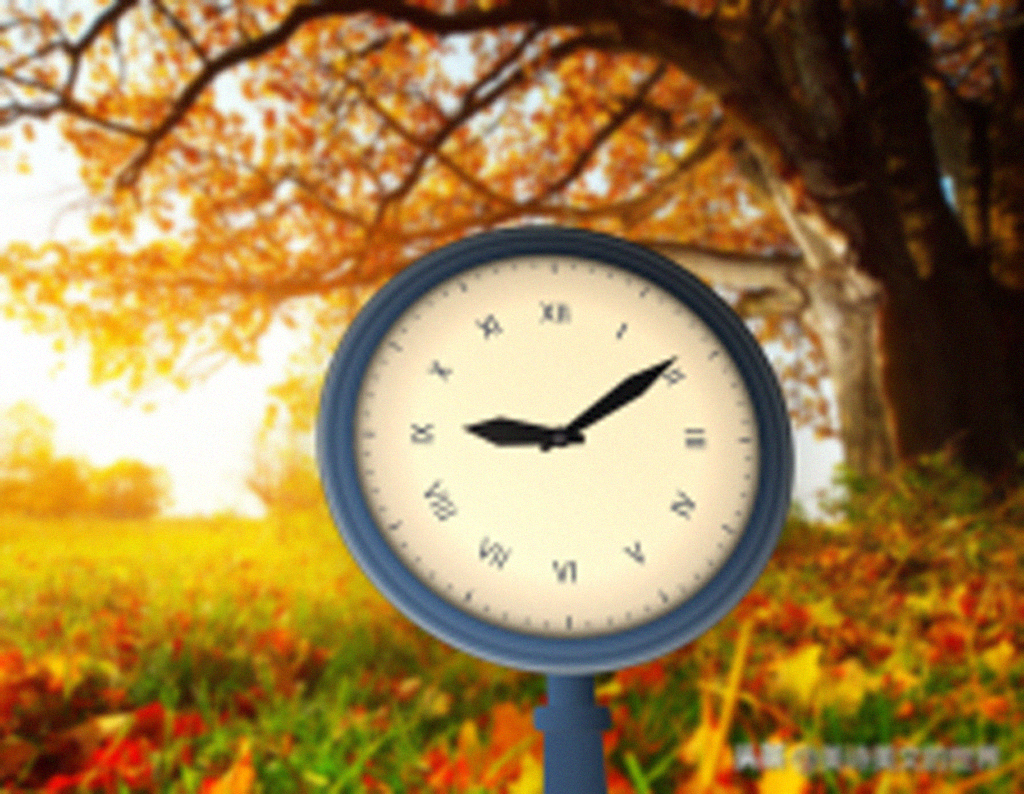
9:09
